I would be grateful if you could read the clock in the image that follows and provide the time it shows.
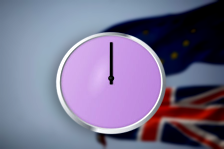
12:00
